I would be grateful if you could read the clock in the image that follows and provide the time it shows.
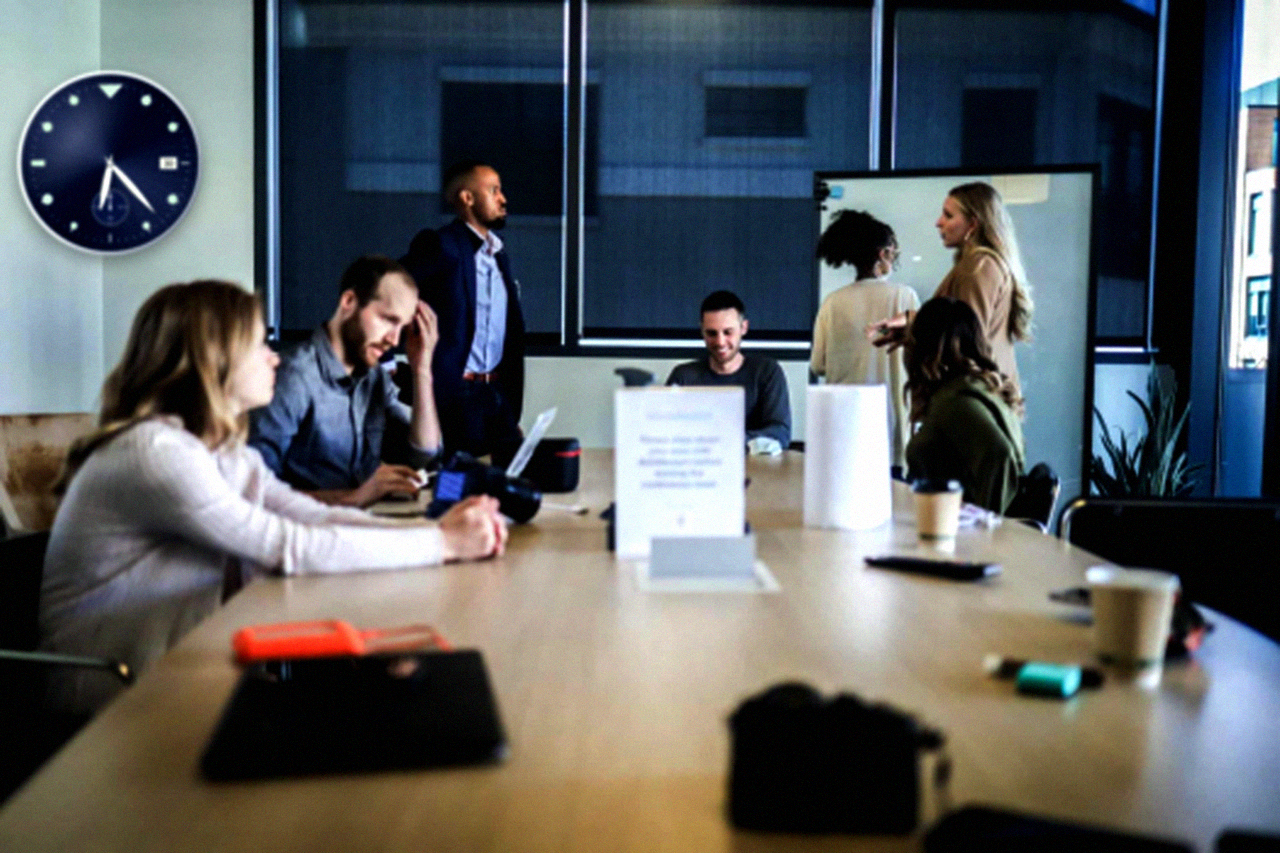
6:23
